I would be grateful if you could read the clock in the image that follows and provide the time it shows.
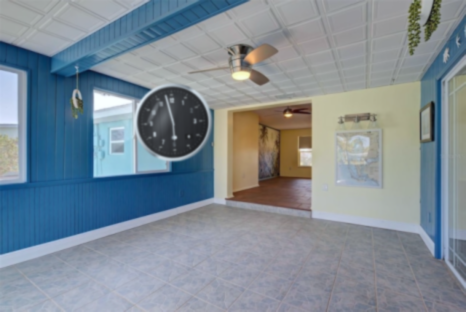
5:58
